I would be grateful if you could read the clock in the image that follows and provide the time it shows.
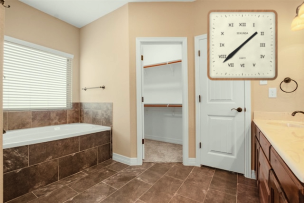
1:38
